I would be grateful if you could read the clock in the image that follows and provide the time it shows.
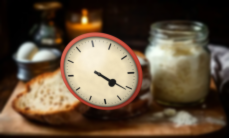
4:21
